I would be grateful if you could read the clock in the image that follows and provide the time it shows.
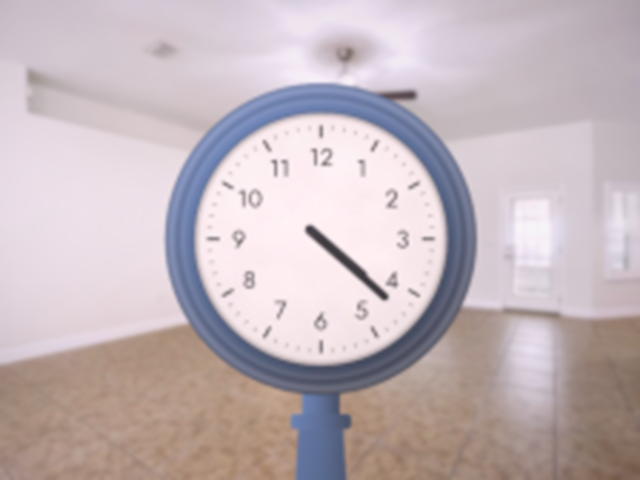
4:22
